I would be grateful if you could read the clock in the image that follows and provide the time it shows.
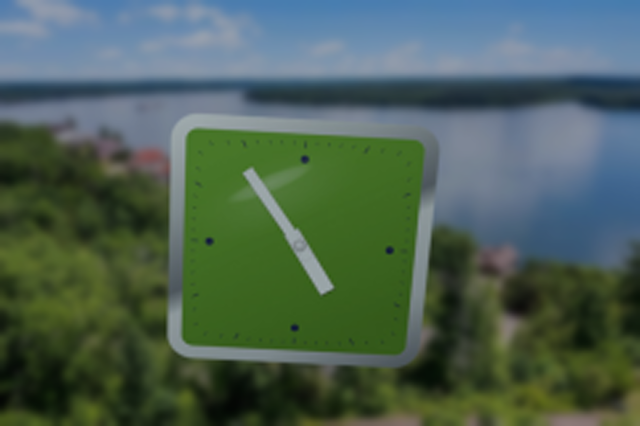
4:54
